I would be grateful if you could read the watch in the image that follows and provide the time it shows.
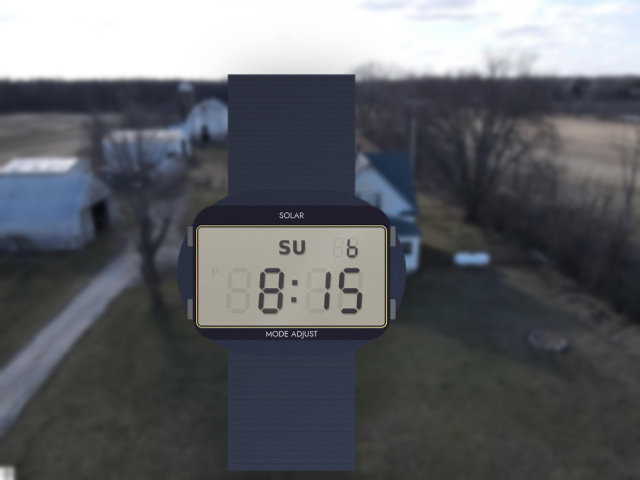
8:15
